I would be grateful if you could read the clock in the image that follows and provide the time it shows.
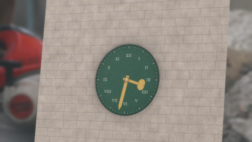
3:32
